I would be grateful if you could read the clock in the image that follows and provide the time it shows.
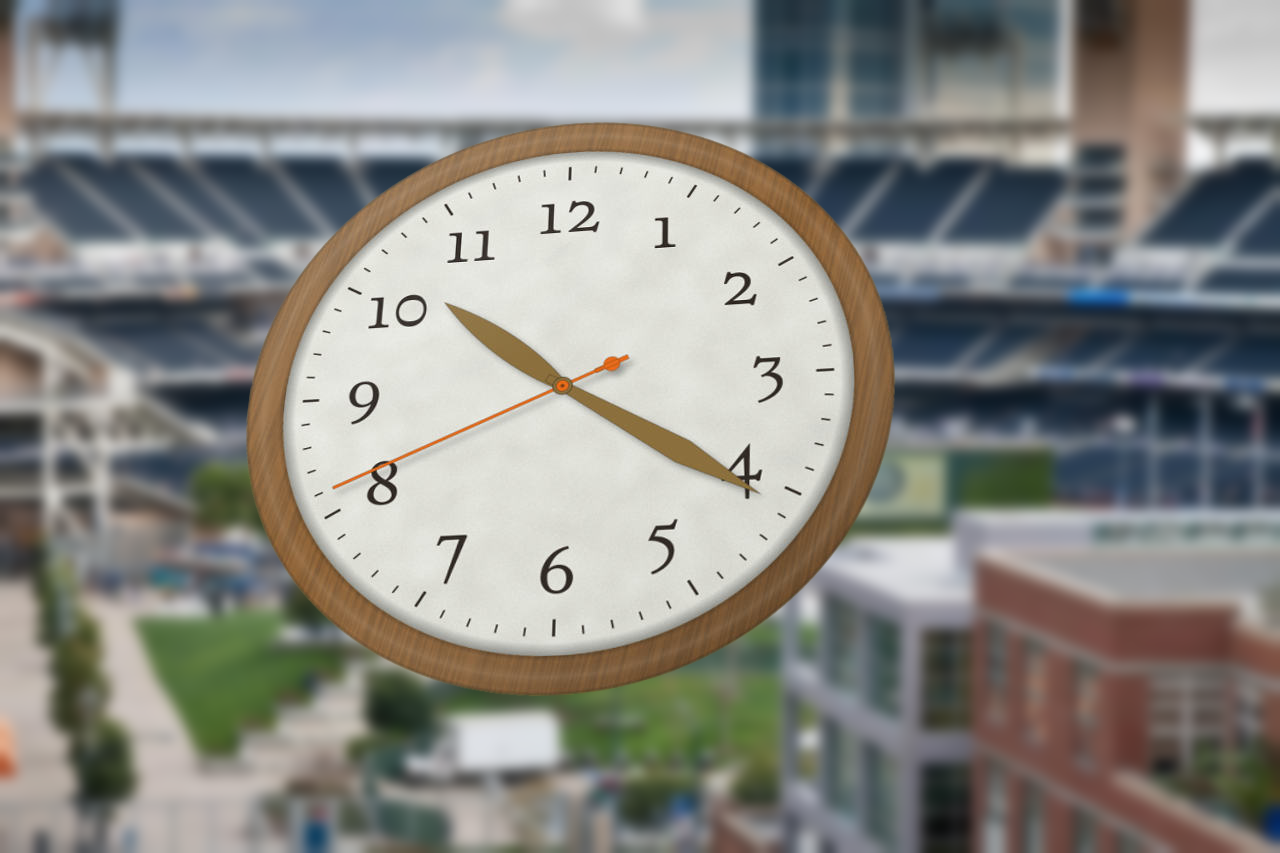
10:20:41
